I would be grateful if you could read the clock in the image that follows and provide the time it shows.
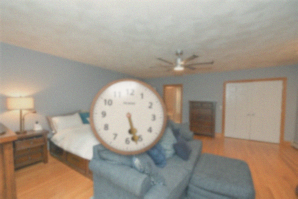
5:27
